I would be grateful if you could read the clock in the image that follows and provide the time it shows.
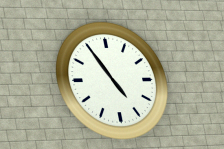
4:55
